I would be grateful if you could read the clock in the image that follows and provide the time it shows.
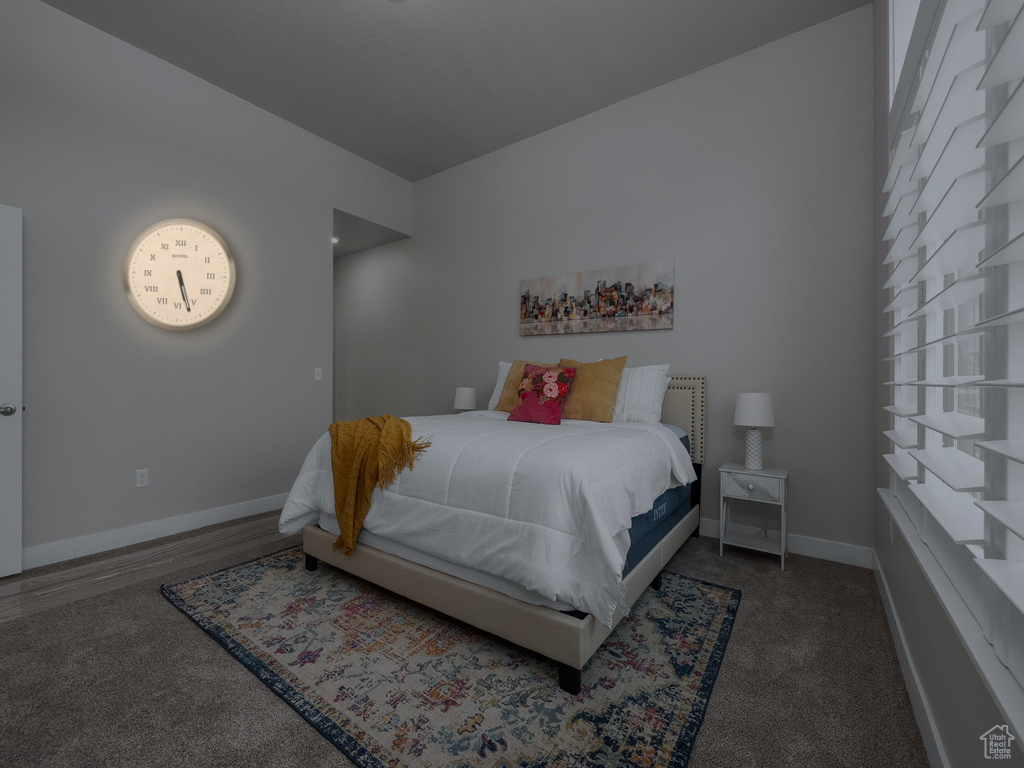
5:27
